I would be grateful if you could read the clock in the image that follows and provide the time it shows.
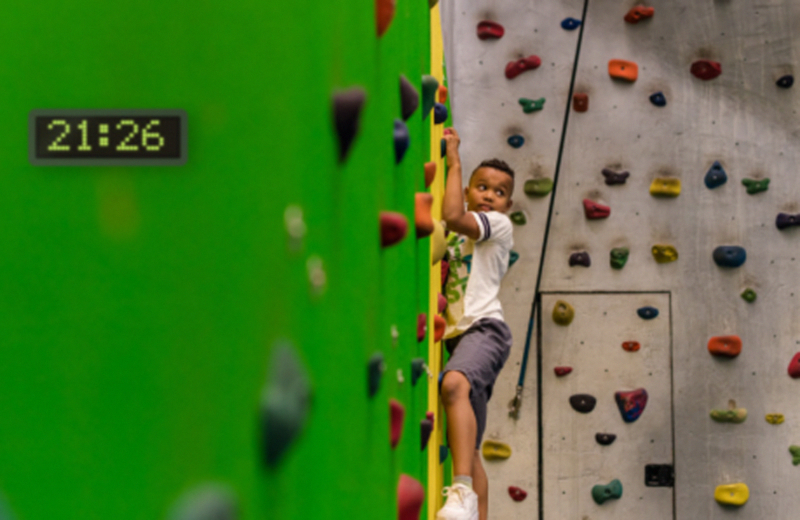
21:26
